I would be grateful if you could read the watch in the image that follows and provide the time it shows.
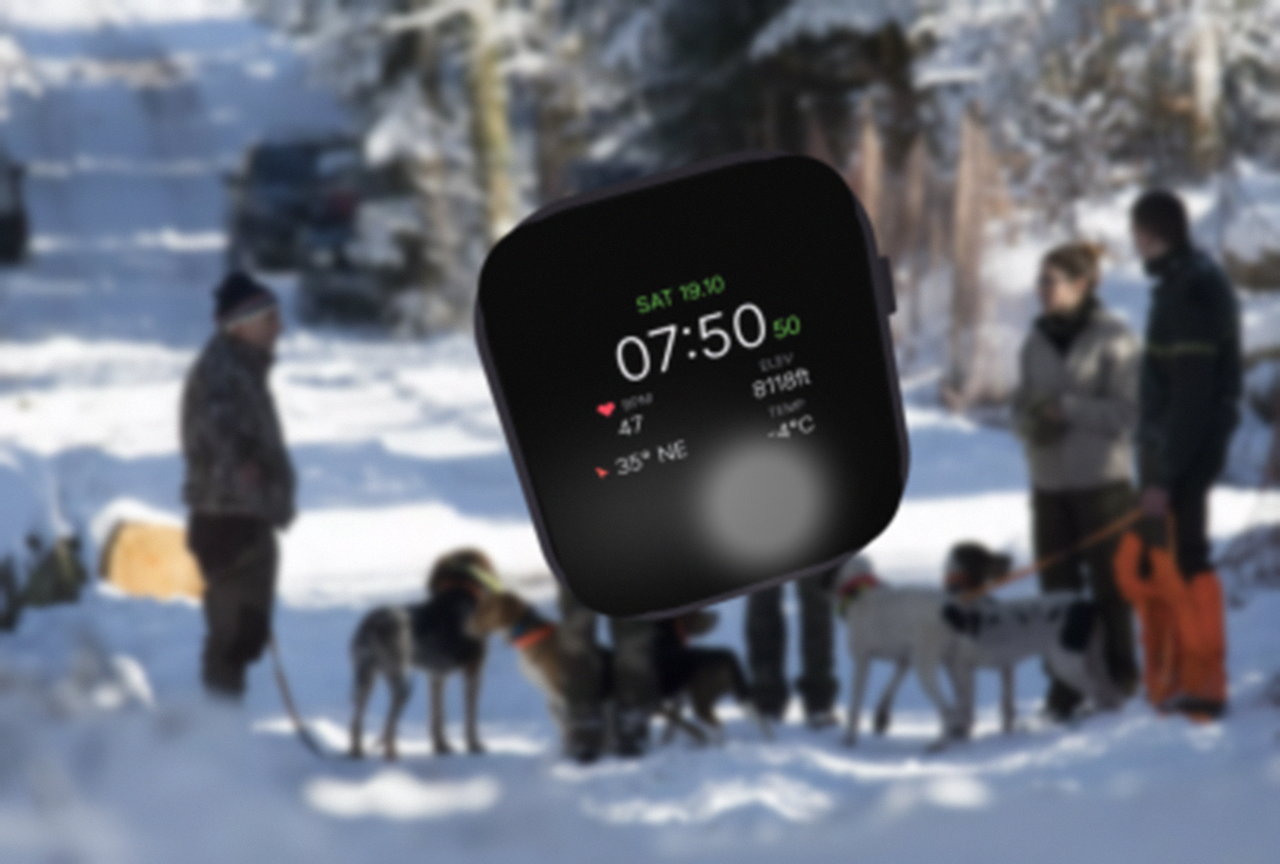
7:50
